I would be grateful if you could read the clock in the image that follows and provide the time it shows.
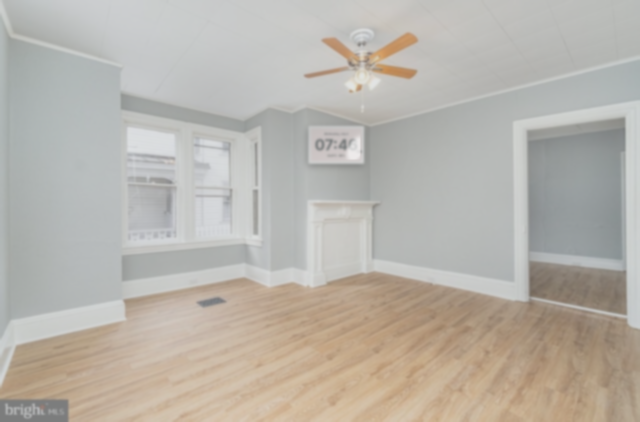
7:46
